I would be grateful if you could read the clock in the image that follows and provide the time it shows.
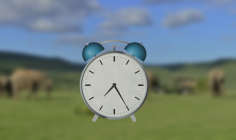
7:25
